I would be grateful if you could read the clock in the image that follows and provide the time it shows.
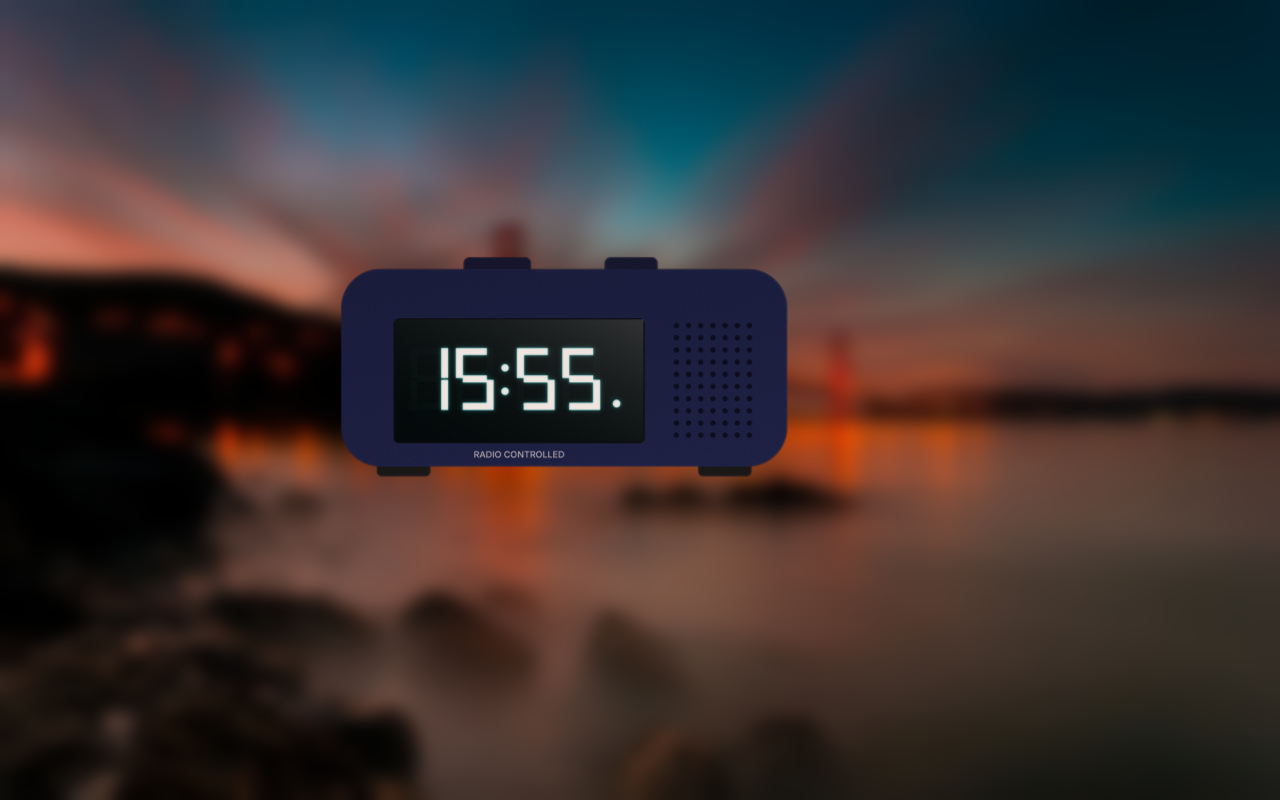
15:55
